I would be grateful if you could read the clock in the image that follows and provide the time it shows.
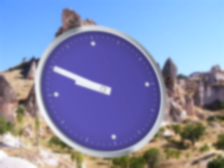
9:50
